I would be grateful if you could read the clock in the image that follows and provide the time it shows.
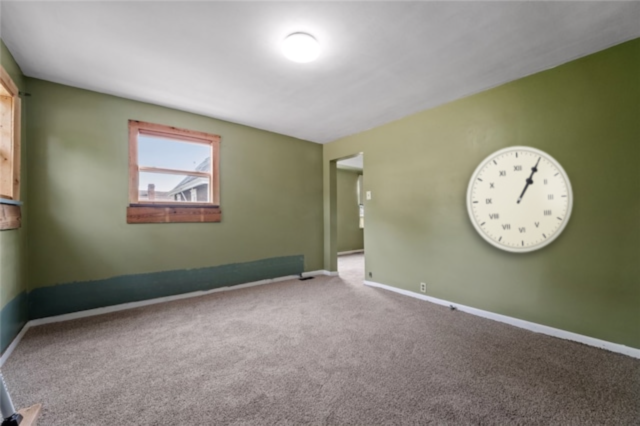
1:05
